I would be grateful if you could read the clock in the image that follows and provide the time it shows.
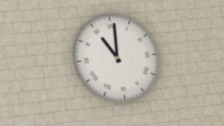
11:01
